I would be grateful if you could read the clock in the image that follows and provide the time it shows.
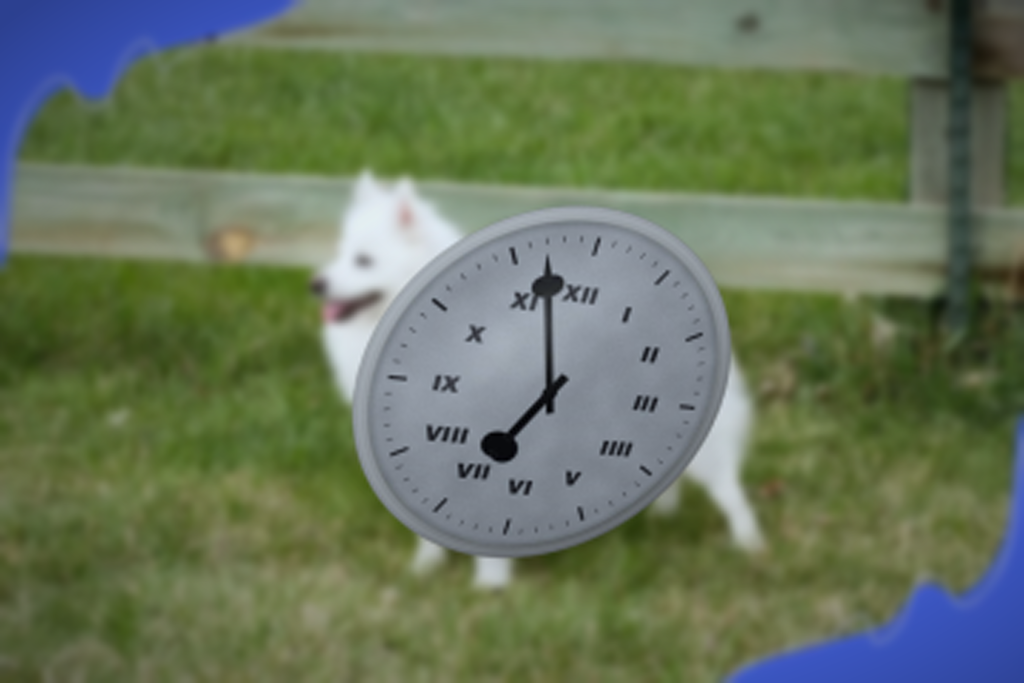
6:57
